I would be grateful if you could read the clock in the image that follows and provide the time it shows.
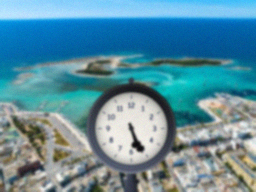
5:26
